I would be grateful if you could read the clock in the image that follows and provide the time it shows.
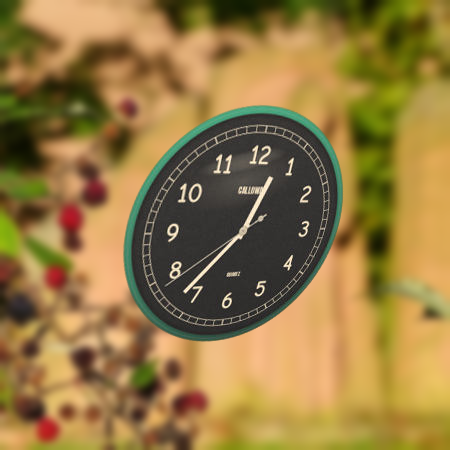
12:36:39
